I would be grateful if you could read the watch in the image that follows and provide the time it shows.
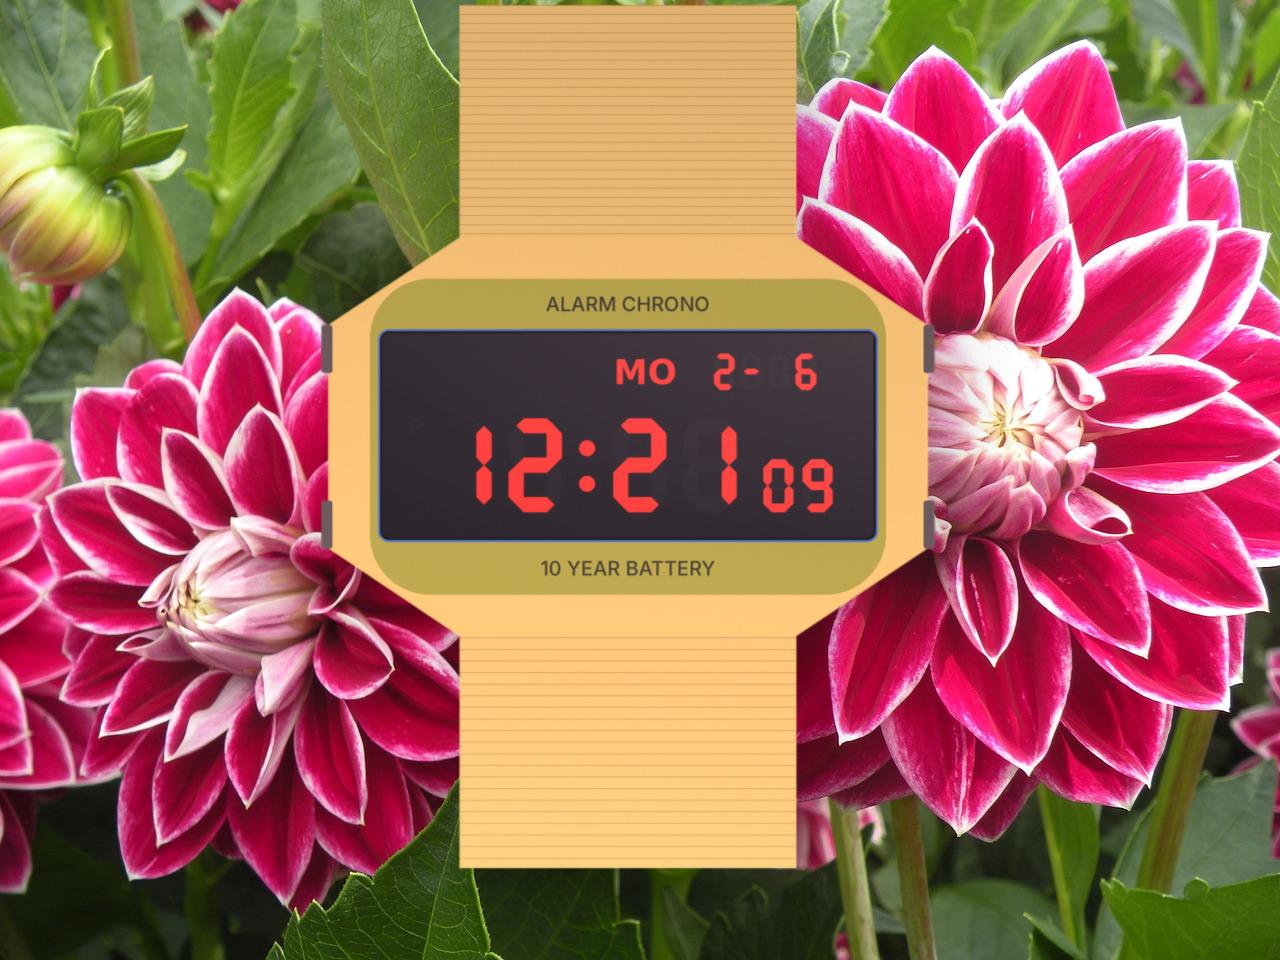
12:21:09
